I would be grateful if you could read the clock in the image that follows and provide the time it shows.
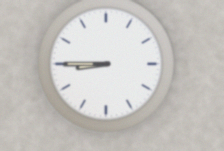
8:45
